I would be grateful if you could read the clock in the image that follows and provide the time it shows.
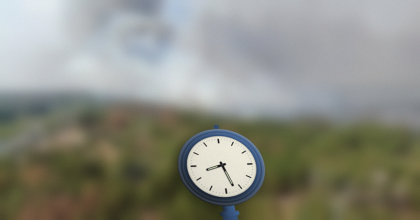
8:27
